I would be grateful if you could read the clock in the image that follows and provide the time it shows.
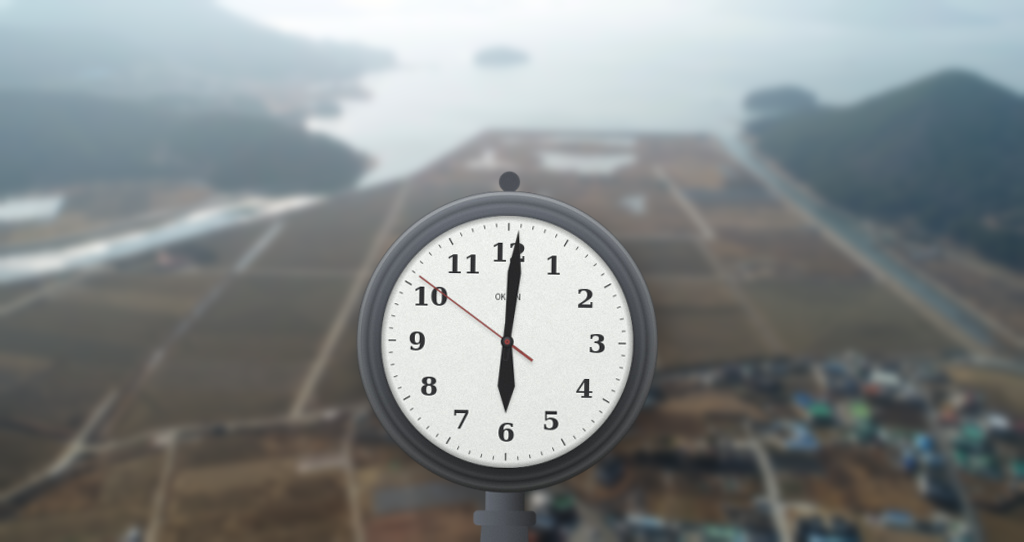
6:00:51
